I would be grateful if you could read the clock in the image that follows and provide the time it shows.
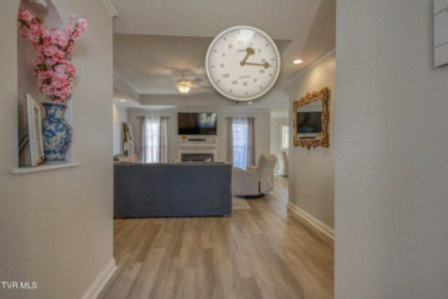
1:17
